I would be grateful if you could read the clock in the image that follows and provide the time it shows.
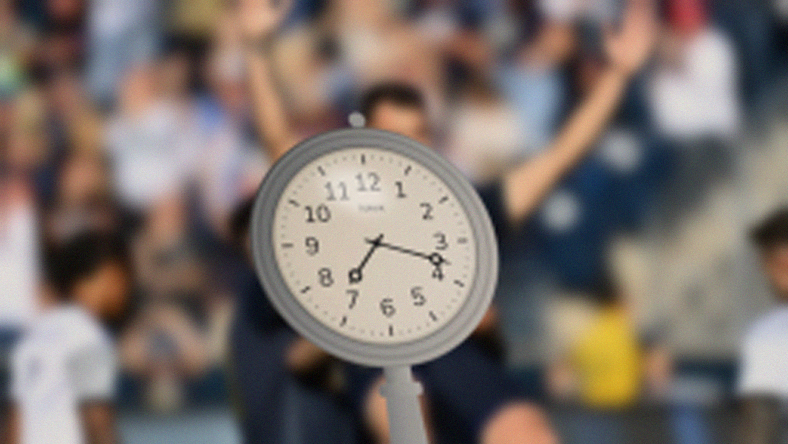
7:18
